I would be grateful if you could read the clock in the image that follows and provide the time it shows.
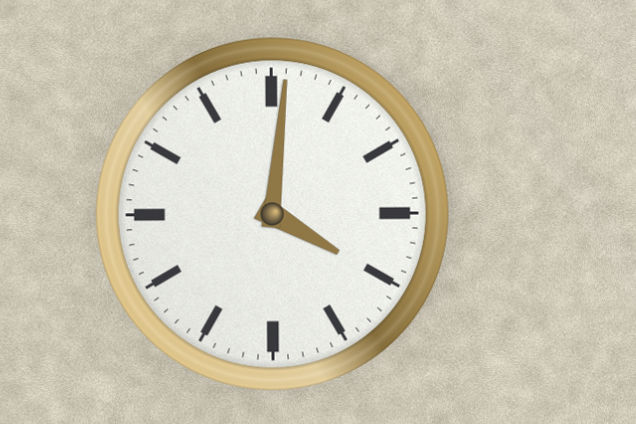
4:01
